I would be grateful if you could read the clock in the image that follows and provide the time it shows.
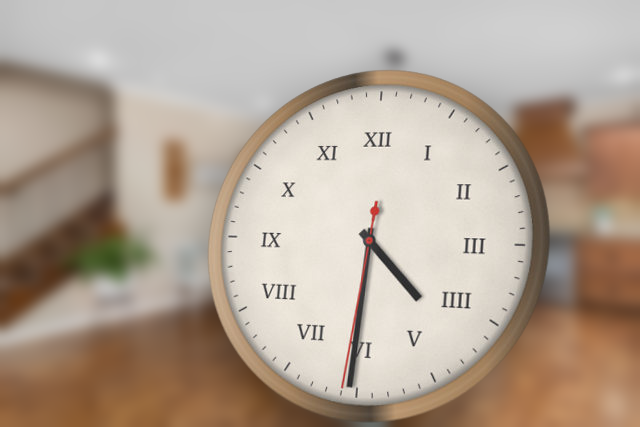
4:30:31
